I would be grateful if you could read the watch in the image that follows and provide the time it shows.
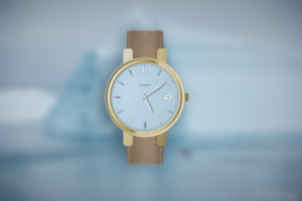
5:09
